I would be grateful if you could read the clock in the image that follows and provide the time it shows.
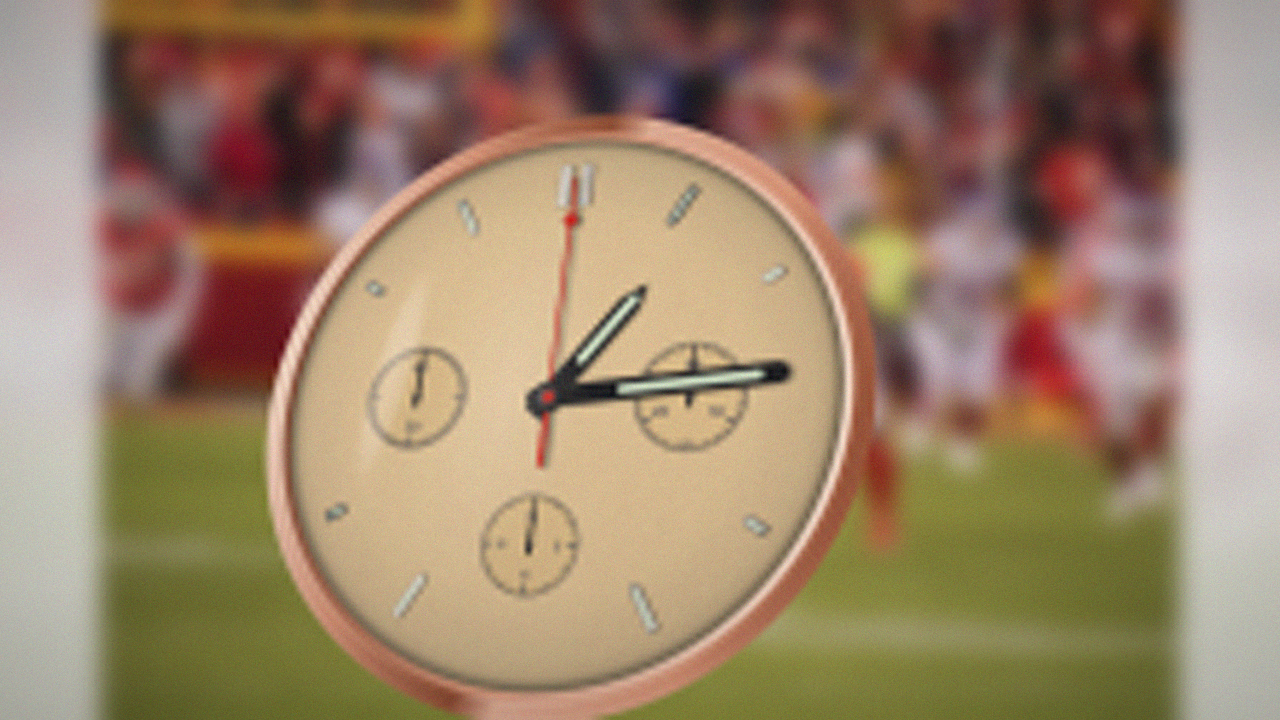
1:14
